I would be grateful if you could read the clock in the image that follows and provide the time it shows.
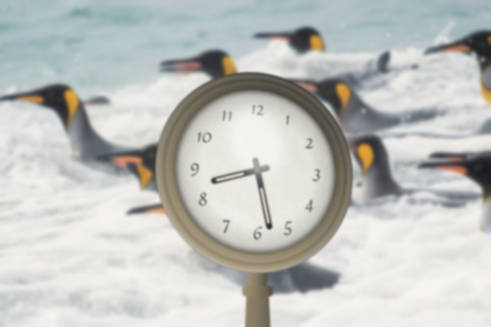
8:28
